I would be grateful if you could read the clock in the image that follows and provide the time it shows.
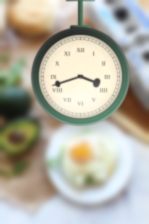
3:42
